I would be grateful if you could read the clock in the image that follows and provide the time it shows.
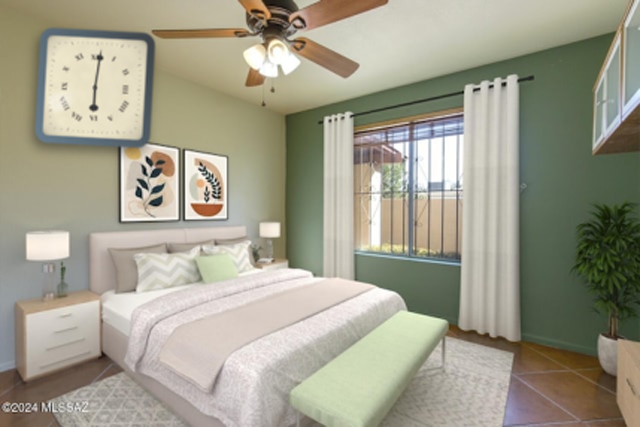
6:01
